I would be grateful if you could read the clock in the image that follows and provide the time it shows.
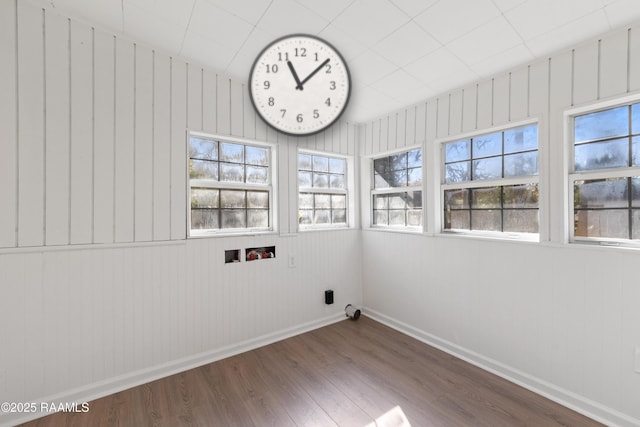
11:08
